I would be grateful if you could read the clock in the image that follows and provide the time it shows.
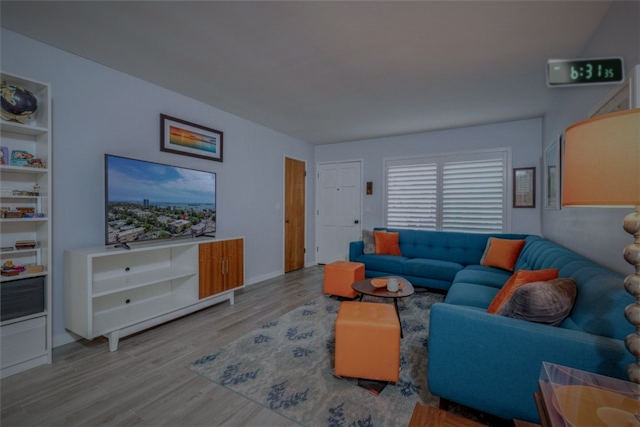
6:31
